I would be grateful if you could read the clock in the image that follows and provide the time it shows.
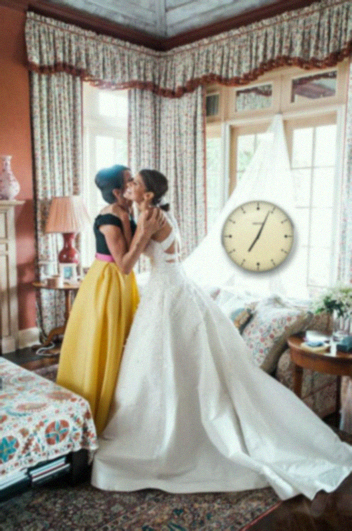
7:04
